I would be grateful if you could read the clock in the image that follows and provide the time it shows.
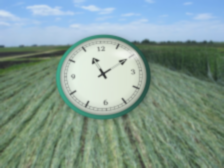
11:10
